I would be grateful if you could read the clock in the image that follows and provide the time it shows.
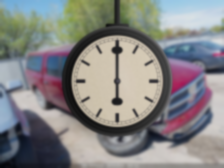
6:00
